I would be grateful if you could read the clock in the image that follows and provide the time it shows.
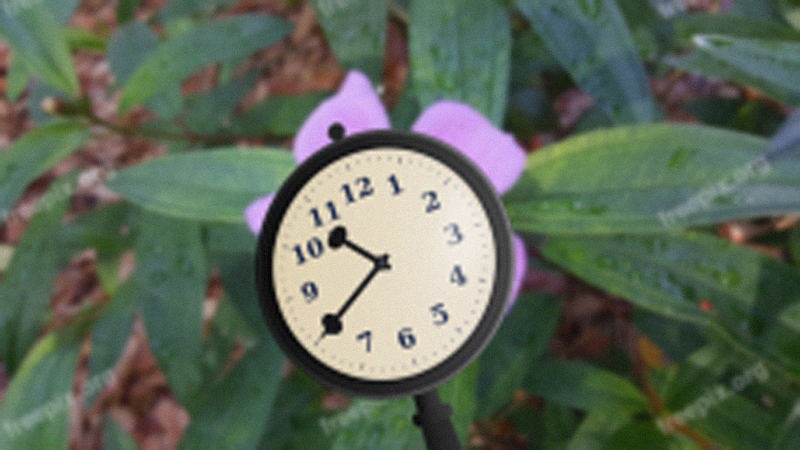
10:40
